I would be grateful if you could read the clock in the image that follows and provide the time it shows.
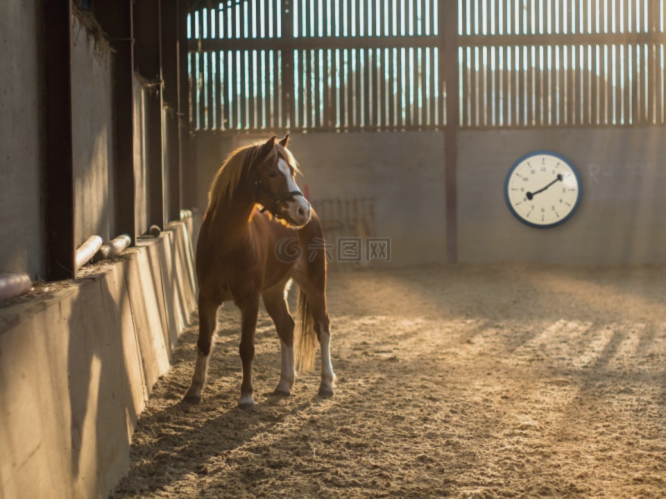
8:09
